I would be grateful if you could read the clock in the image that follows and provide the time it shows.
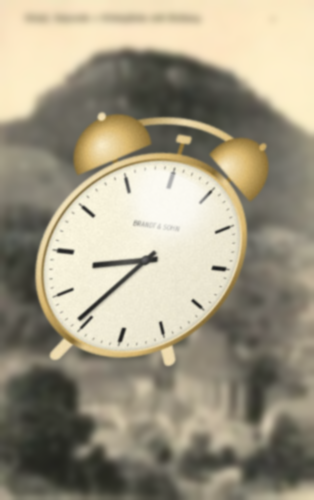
8:36
